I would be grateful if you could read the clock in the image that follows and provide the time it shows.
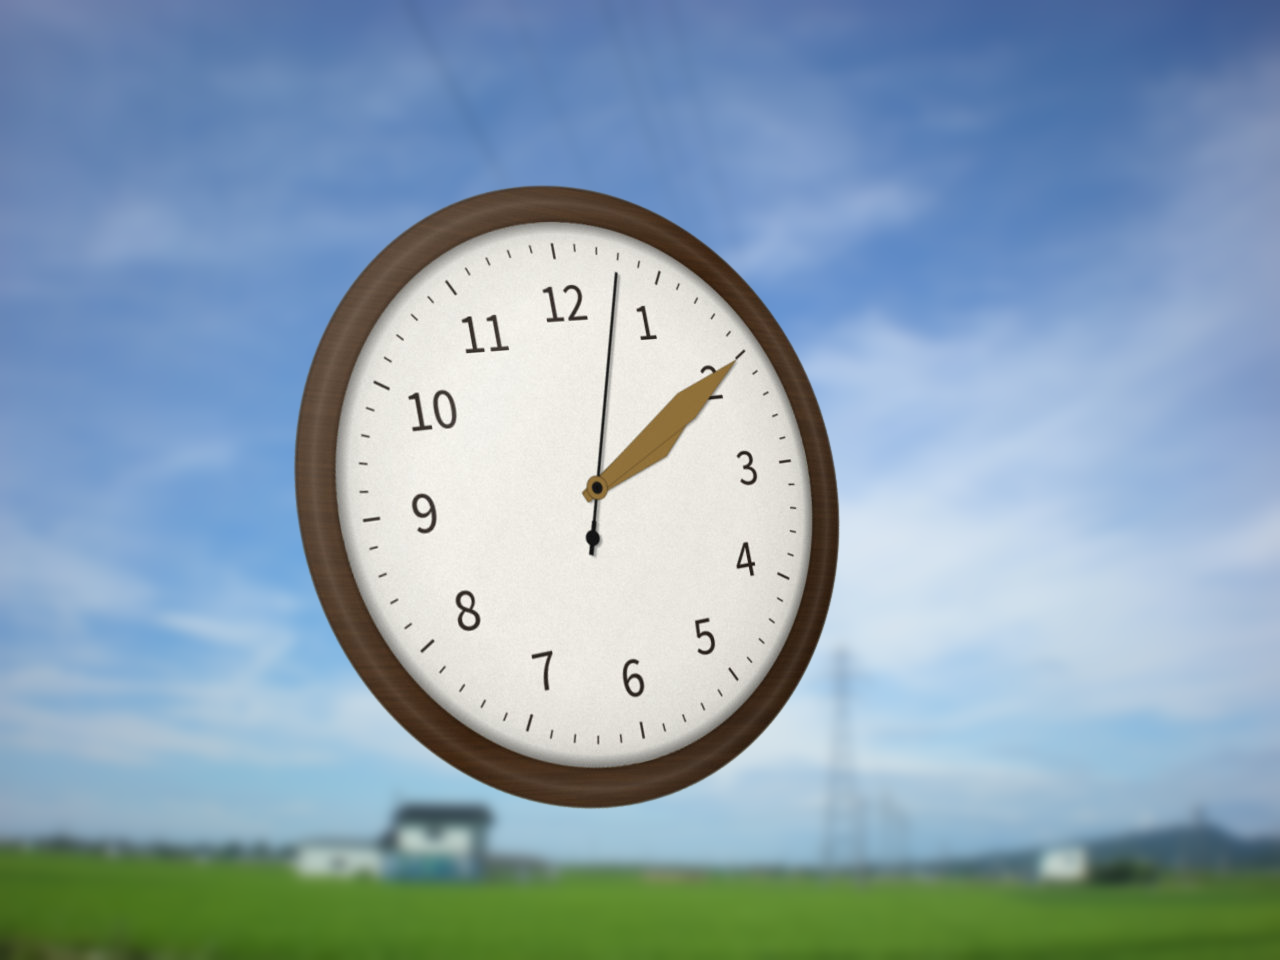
2:10:03
